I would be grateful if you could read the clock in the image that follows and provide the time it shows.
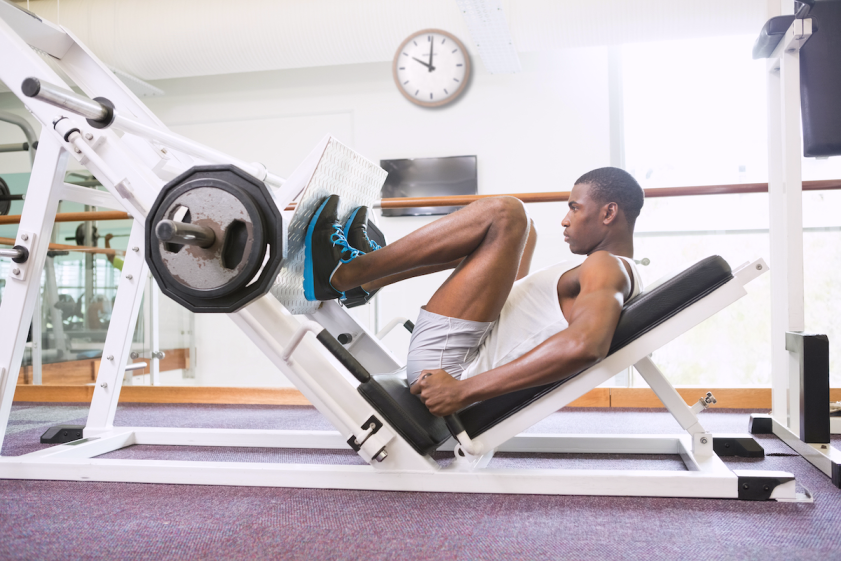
10:01
